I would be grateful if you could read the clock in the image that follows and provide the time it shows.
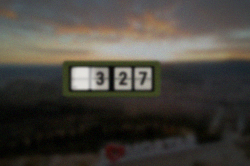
3:27
